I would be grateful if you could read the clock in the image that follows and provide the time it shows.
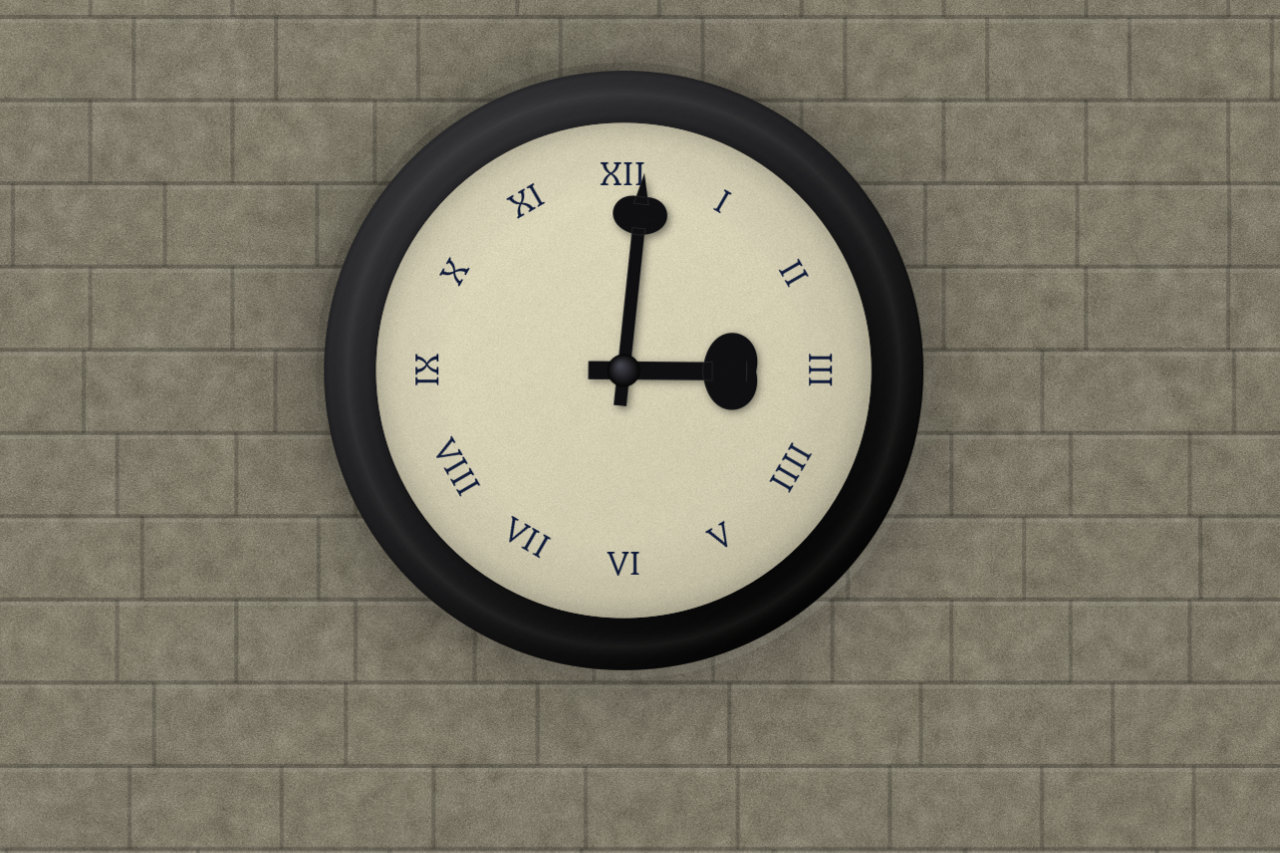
3:01
